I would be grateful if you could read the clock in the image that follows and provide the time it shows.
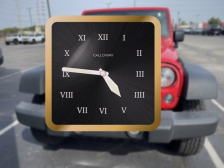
4:46
